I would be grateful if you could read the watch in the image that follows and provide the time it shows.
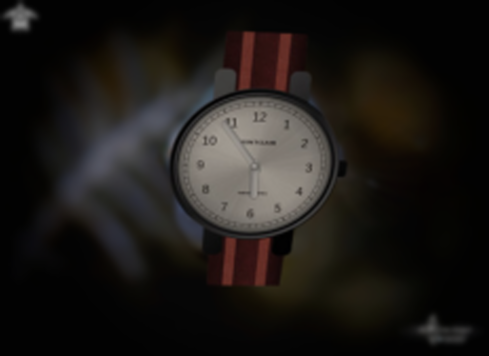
5:54
